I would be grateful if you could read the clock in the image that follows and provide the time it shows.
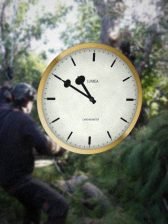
10:50
